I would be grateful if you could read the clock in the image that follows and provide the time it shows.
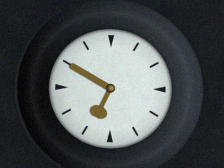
6:50
